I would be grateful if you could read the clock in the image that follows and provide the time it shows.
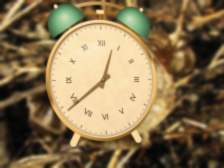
12:39
